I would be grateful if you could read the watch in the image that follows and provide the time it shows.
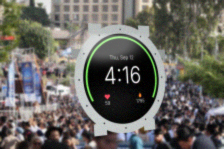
4:16
